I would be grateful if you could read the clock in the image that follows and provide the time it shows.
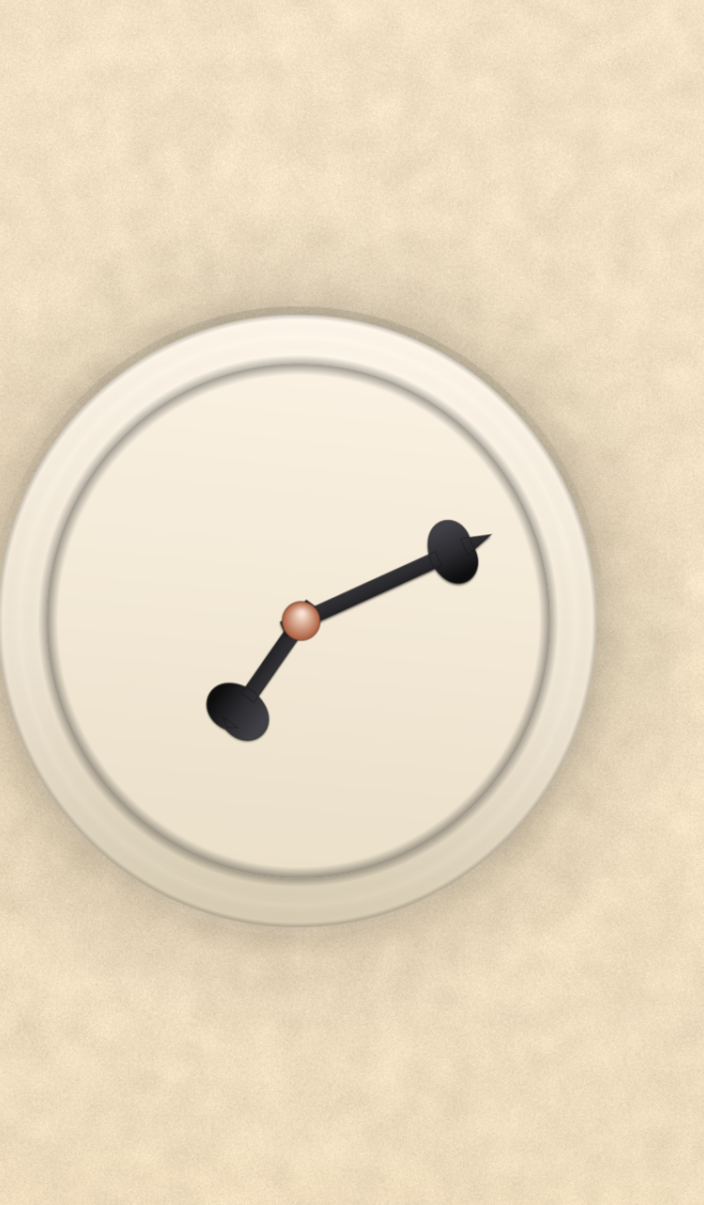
7:11
